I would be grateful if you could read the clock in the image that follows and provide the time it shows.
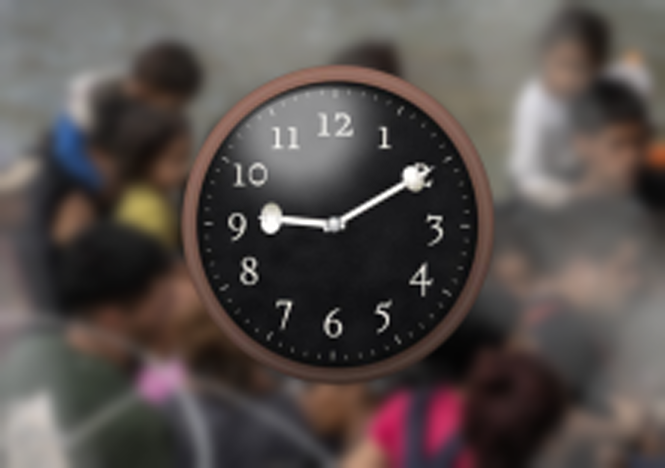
9:10
